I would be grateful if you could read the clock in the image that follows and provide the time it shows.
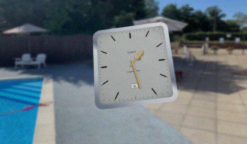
1:28
